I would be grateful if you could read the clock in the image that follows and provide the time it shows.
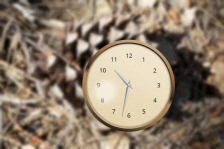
10:32
